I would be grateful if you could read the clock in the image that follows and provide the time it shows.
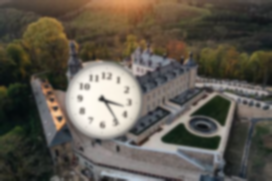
3:24
